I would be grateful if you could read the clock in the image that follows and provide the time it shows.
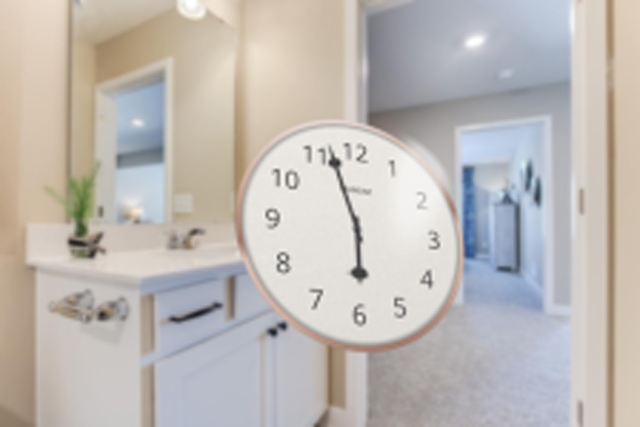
5:57
